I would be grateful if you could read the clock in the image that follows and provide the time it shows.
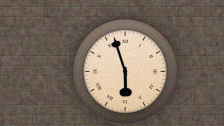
5:57
